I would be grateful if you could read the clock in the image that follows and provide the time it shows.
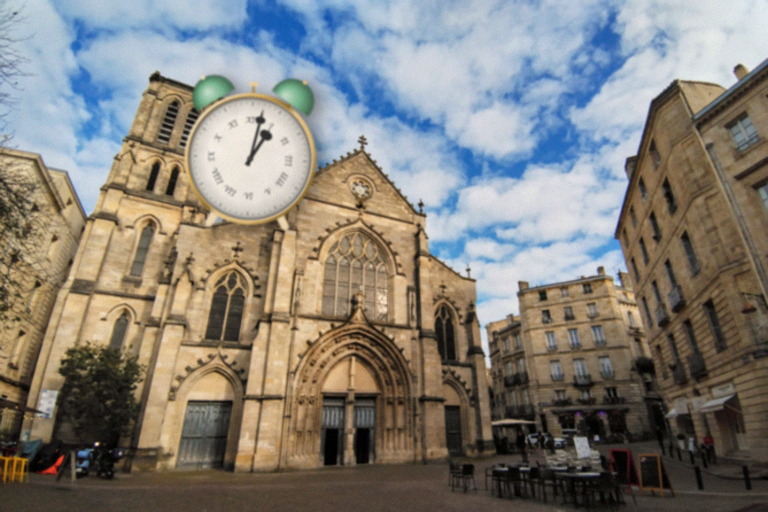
1:02
